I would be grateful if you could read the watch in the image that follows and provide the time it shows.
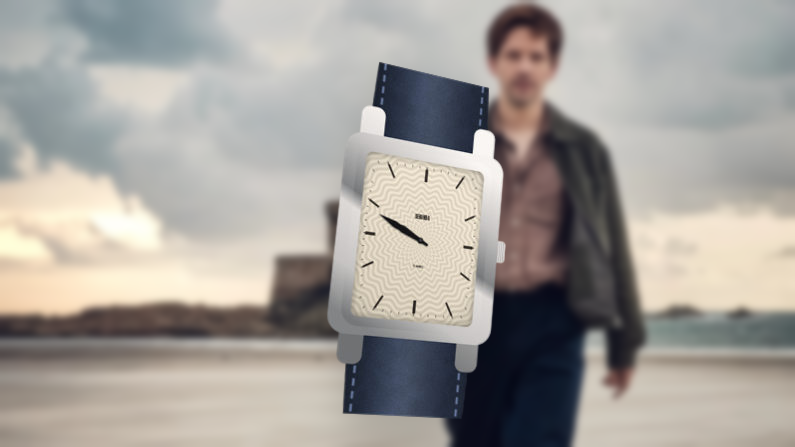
9:49
